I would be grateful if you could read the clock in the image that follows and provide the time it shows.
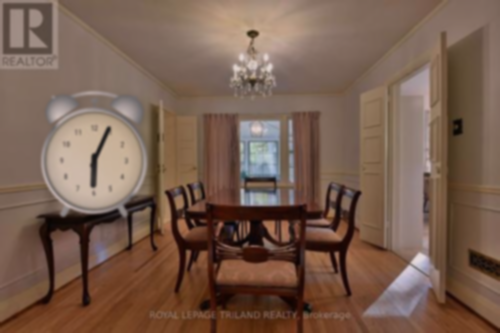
6:04
